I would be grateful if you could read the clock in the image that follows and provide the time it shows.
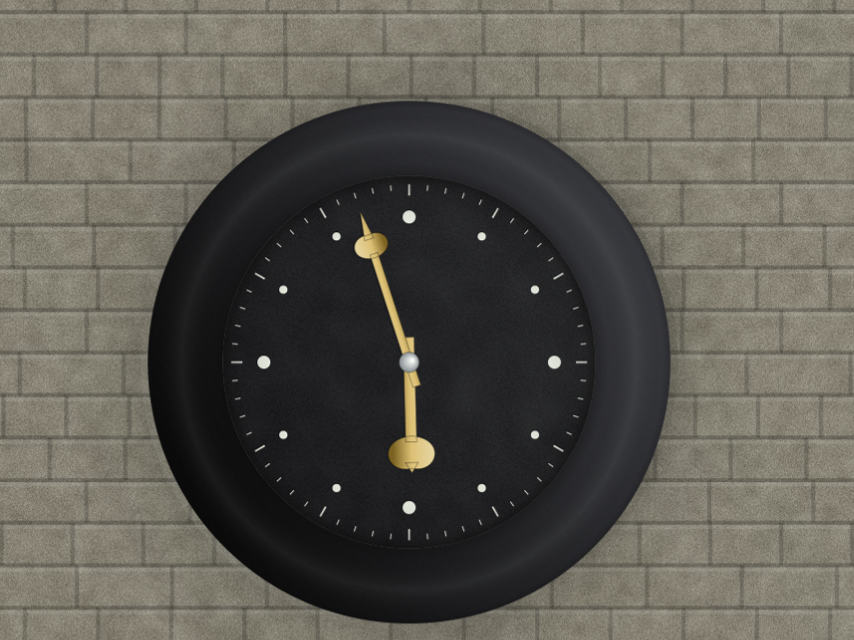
5:57
